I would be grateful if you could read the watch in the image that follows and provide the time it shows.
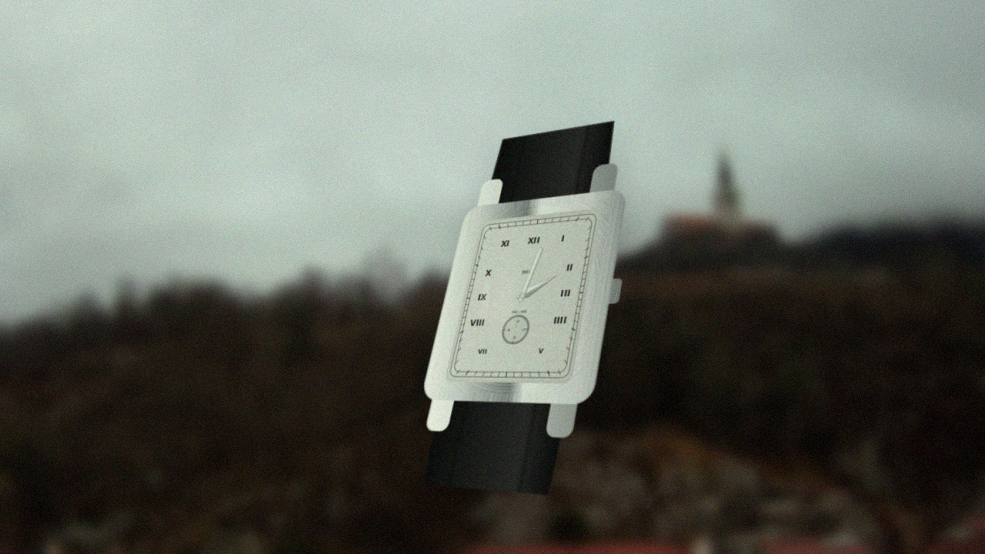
2:02
